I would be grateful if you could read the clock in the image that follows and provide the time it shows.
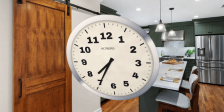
7:35
